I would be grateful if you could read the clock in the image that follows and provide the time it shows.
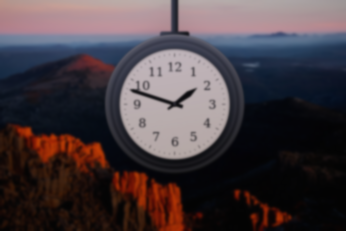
1:48
